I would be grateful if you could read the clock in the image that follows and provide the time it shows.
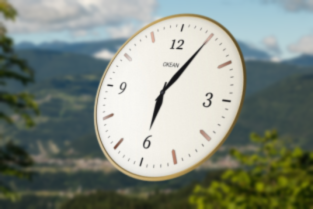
6:05
